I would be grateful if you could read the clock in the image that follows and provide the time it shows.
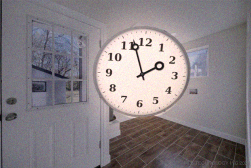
1:57
